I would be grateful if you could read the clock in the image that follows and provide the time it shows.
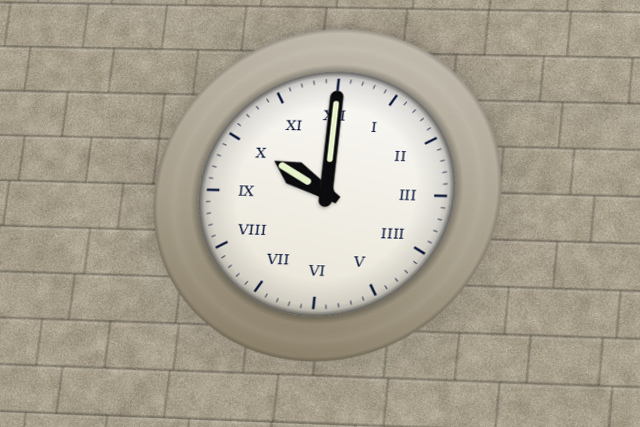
10:00
